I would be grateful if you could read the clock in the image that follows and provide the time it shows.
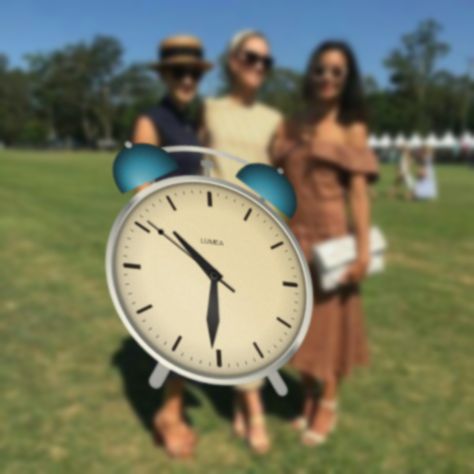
10:30:51
